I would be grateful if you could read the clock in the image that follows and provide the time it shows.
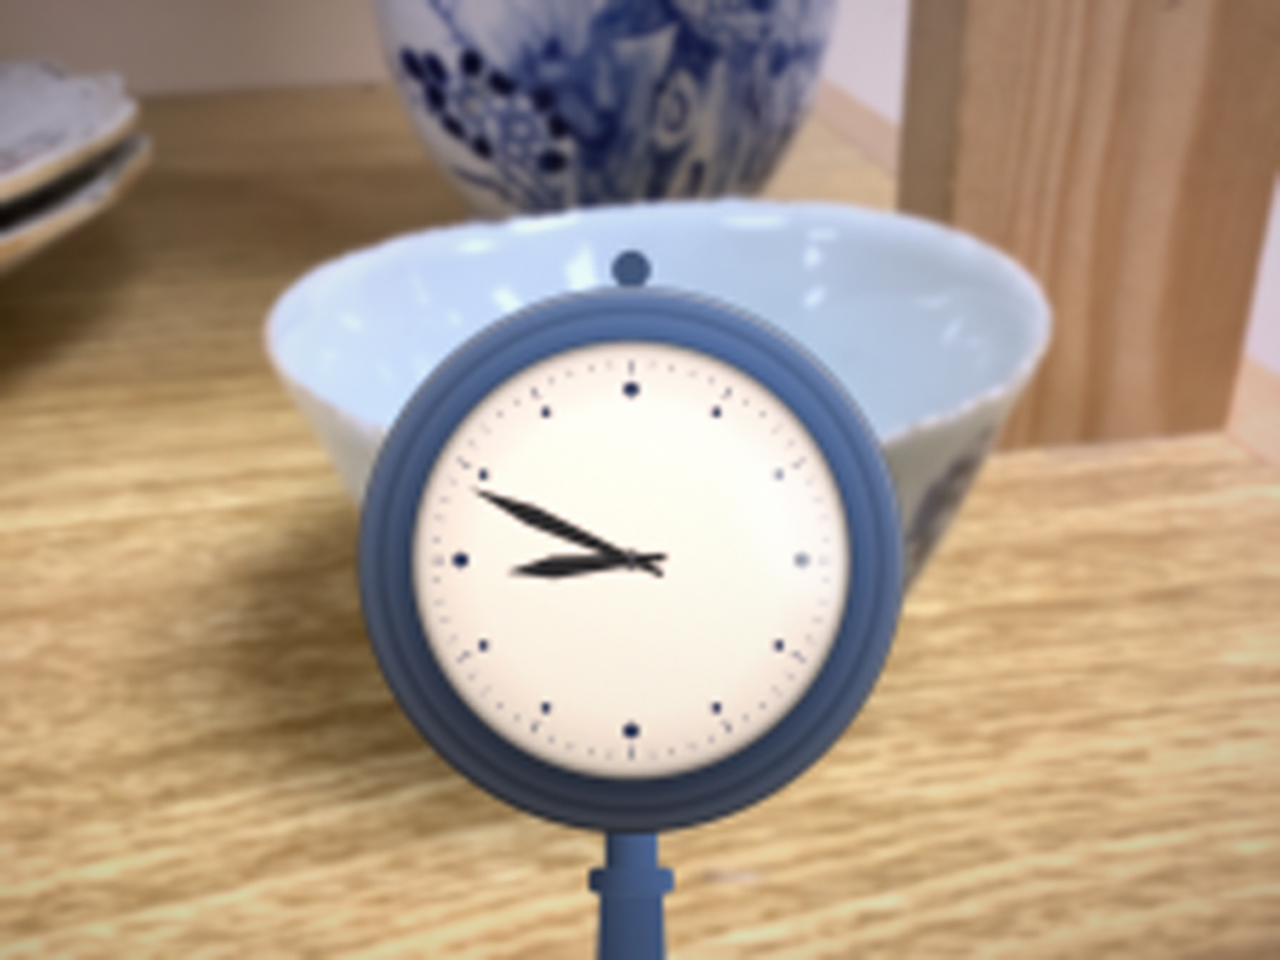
8:49
